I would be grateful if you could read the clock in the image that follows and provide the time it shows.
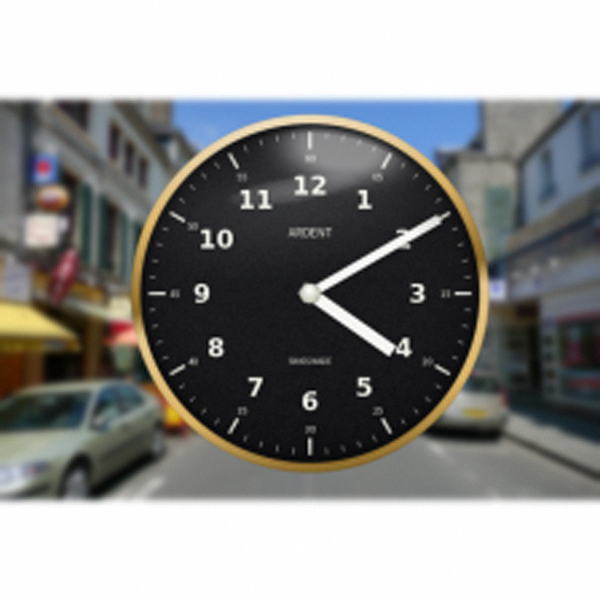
4:10
